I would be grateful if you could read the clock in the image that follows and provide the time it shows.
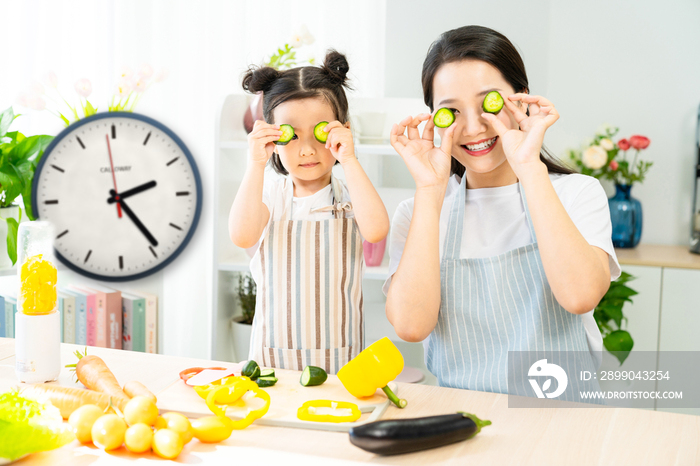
2:23:59
